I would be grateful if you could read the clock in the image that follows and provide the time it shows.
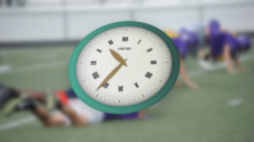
10:36
